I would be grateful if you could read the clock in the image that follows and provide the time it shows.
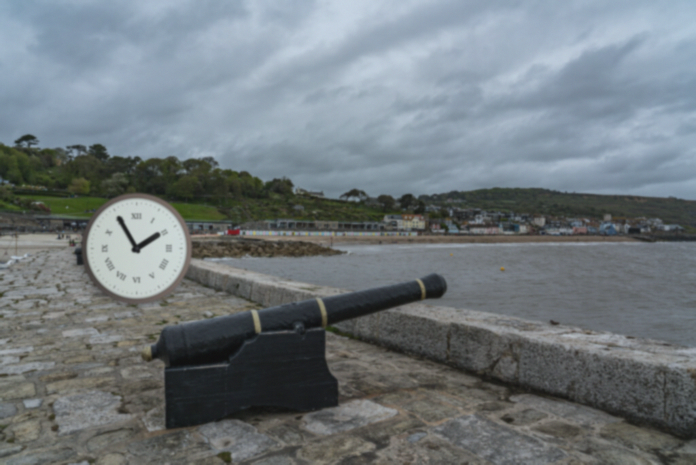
1:55
